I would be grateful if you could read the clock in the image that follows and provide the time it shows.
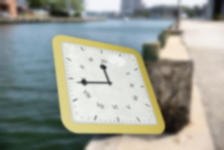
11:44
